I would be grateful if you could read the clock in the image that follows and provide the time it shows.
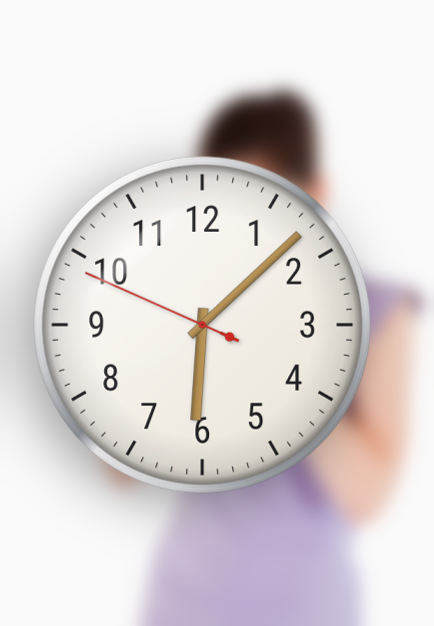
6:07:49
